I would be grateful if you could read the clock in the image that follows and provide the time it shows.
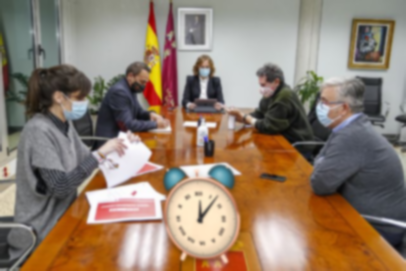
12:07
